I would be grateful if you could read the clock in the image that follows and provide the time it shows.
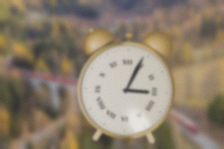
3:04
